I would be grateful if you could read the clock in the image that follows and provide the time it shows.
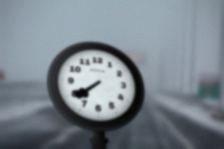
7:39
